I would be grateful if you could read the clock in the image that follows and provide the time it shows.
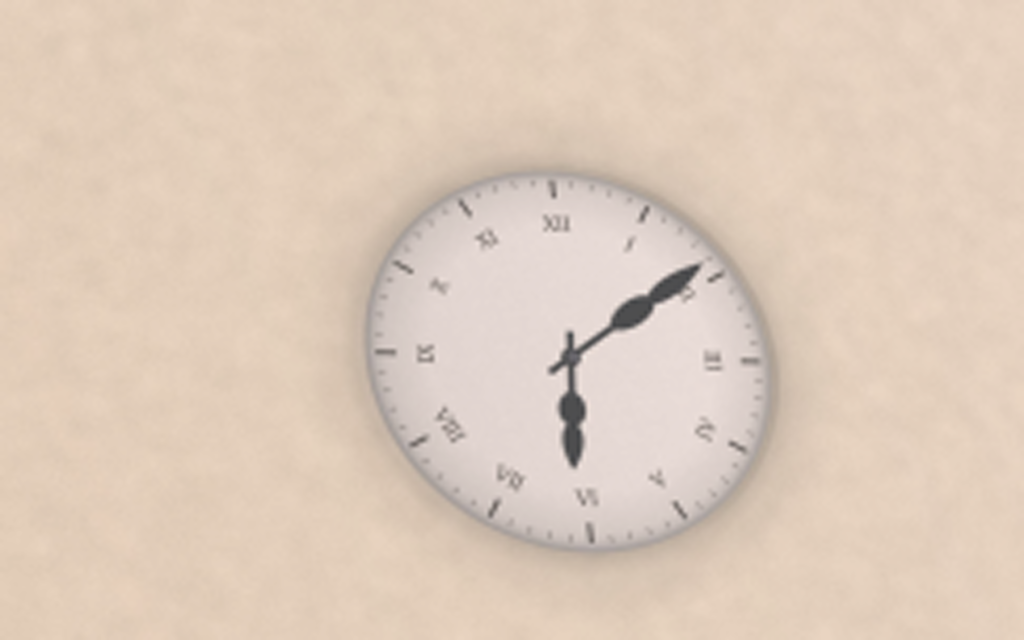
6:09
